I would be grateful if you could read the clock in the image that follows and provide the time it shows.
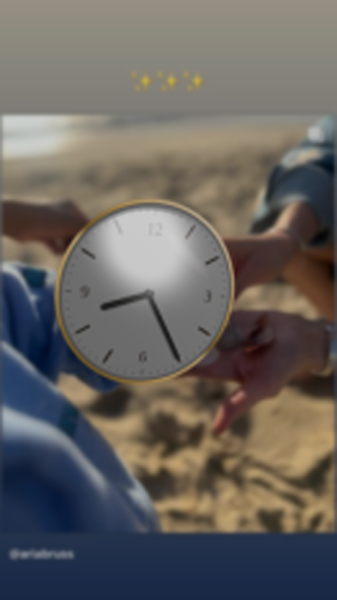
8:25
